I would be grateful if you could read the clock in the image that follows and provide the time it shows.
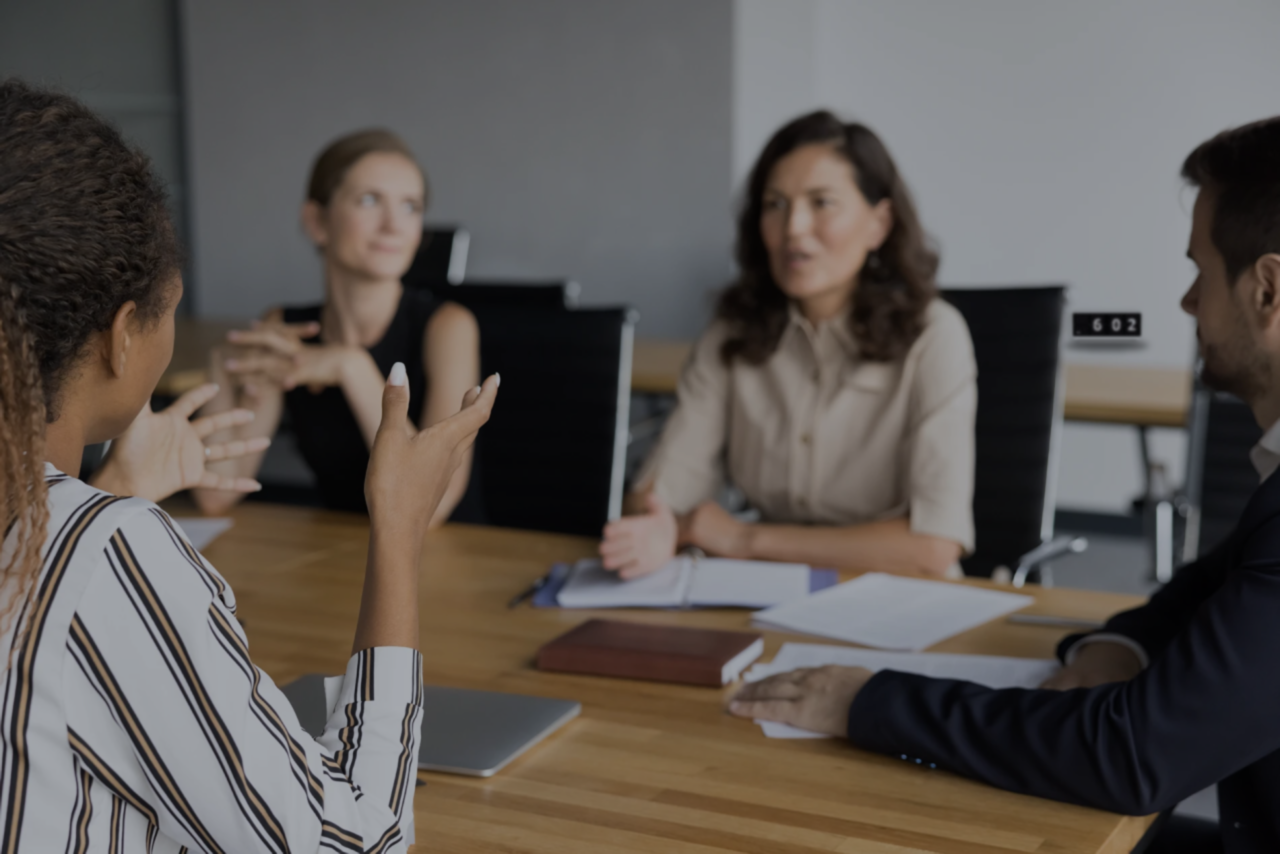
6:02
